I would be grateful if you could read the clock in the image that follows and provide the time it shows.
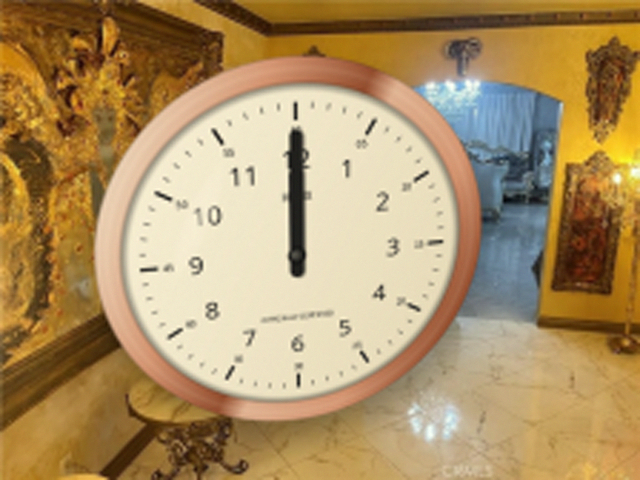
12:00
